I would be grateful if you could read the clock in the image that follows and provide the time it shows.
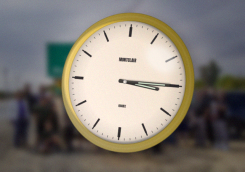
3:15
